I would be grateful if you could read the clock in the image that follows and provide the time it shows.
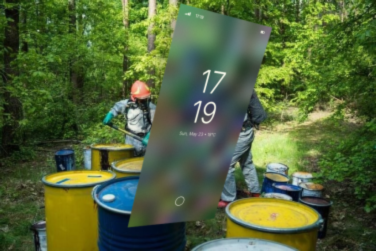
17:19
